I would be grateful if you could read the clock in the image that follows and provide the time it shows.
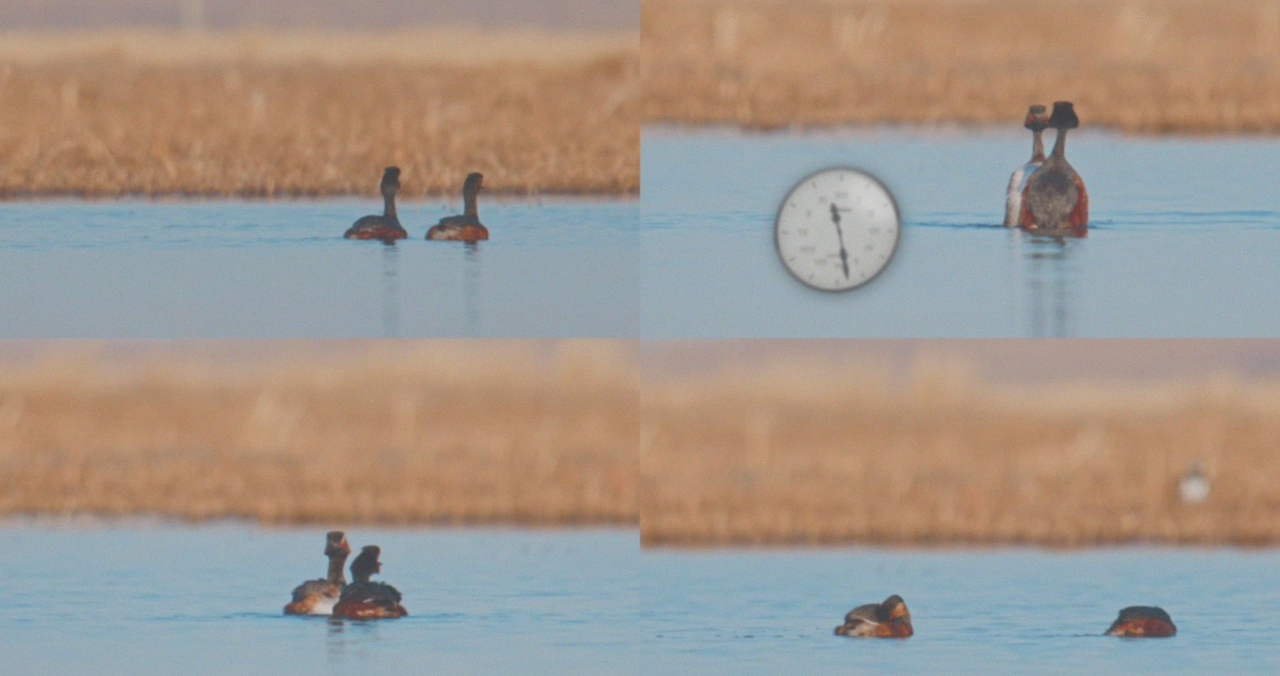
11:28
